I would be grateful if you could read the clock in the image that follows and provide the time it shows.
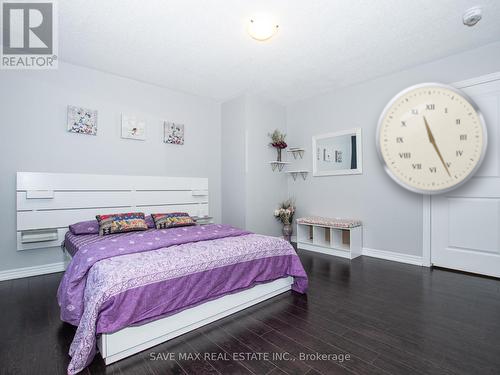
11:26
